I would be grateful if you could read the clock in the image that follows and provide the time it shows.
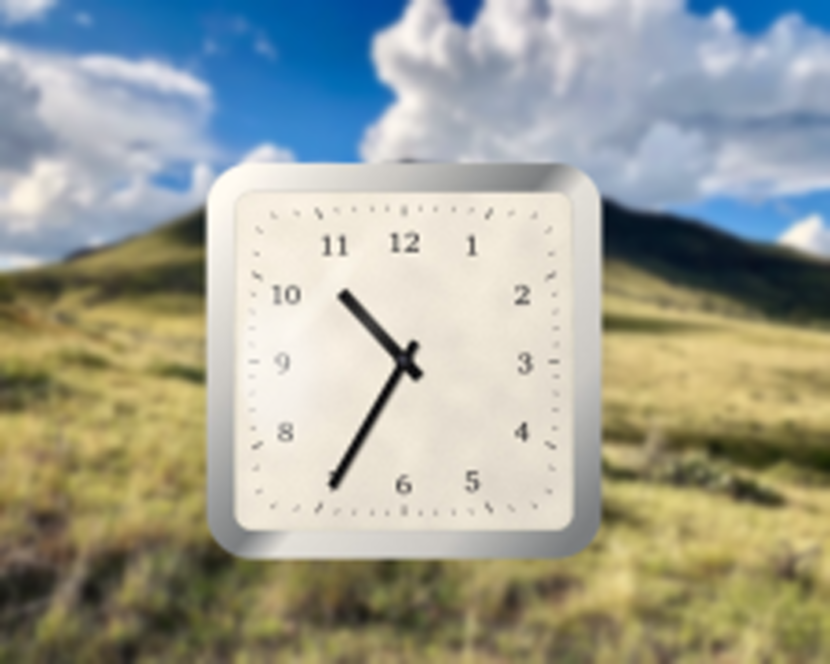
10:35
